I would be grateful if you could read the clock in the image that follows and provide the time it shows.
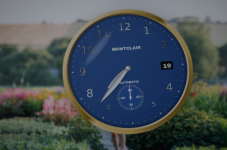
7:37
